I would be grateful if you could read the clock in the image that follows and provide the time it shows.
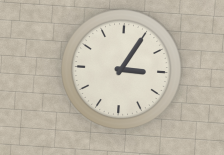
3:05
